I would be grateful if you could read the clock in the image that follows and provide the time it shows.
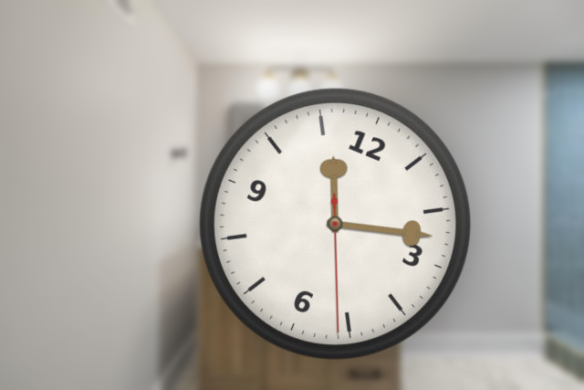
11:12:26
